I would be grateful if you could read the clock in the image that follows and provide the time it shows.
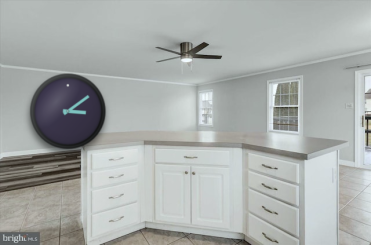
3:09
